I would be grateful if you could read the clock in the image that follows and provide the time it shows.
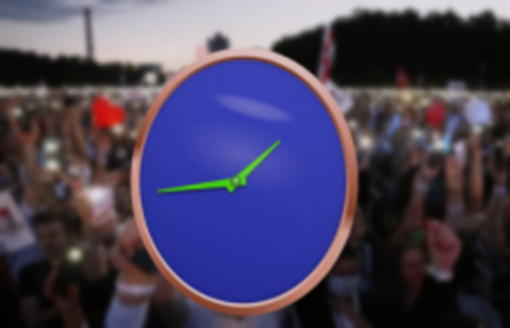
1:44
